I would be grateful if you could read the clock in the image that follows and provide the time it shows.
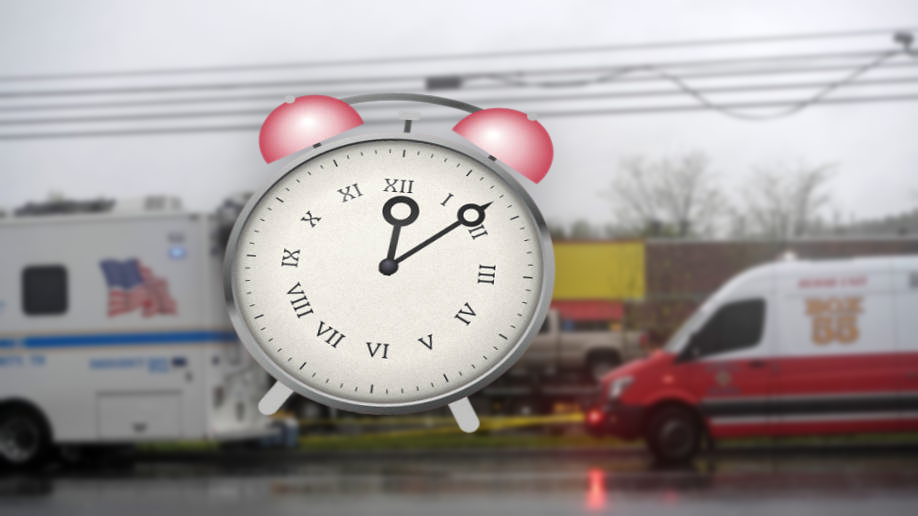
12:08
